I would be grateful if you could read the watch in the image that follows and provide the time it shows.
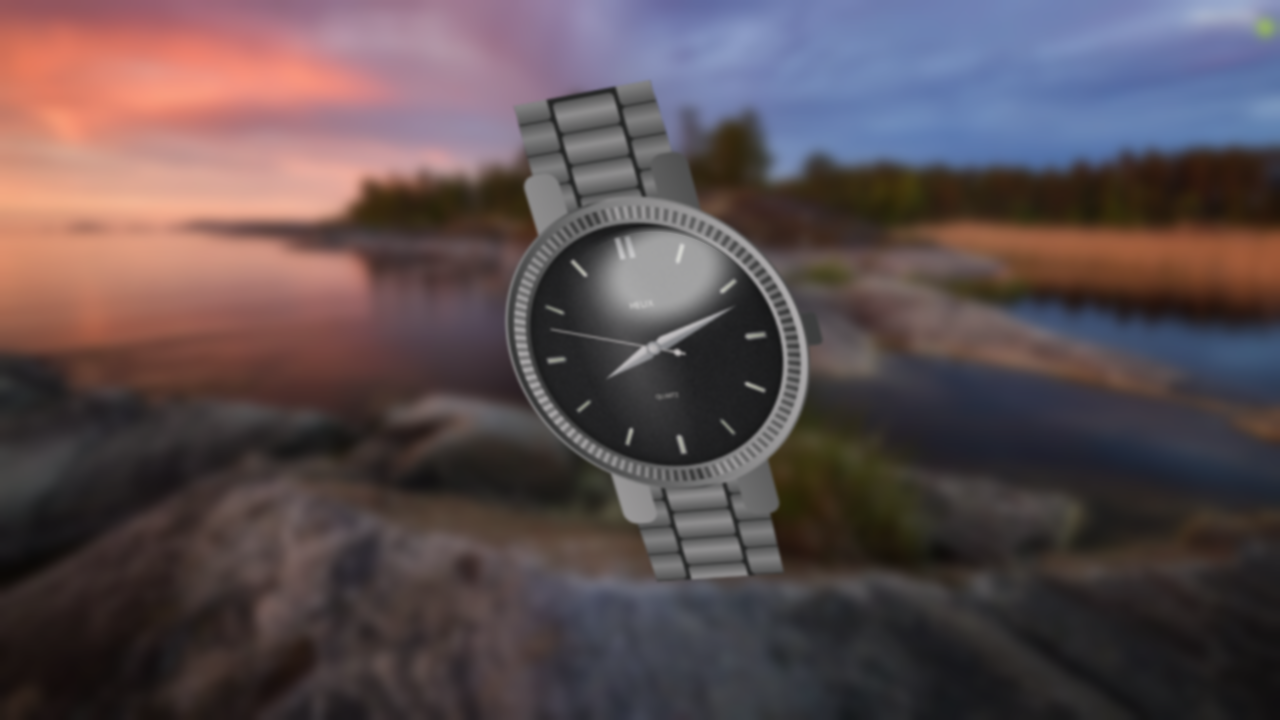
8:11:48
